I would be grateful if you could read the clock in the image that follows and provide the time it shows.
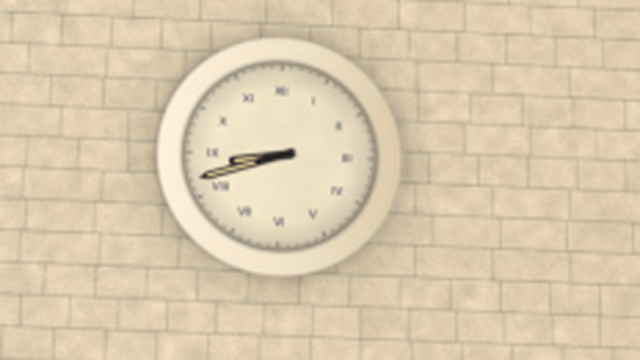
8:42
